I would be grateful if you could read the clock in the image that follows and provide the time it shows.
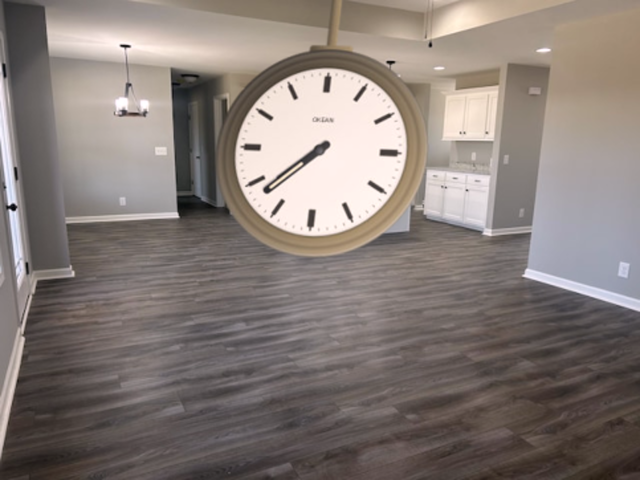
7:38
